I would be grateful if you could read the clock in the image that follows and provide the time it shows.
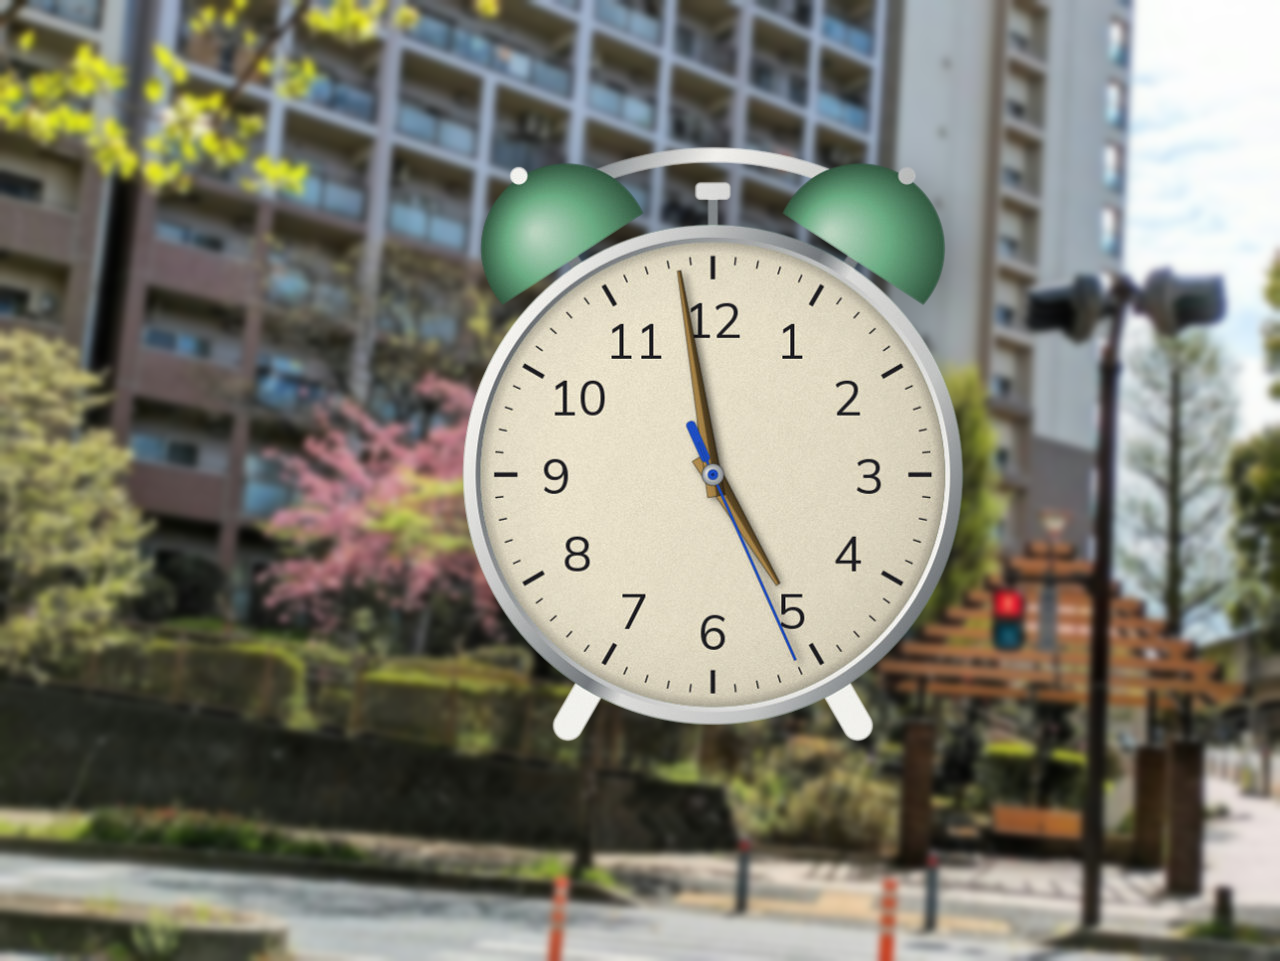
4:58:26
